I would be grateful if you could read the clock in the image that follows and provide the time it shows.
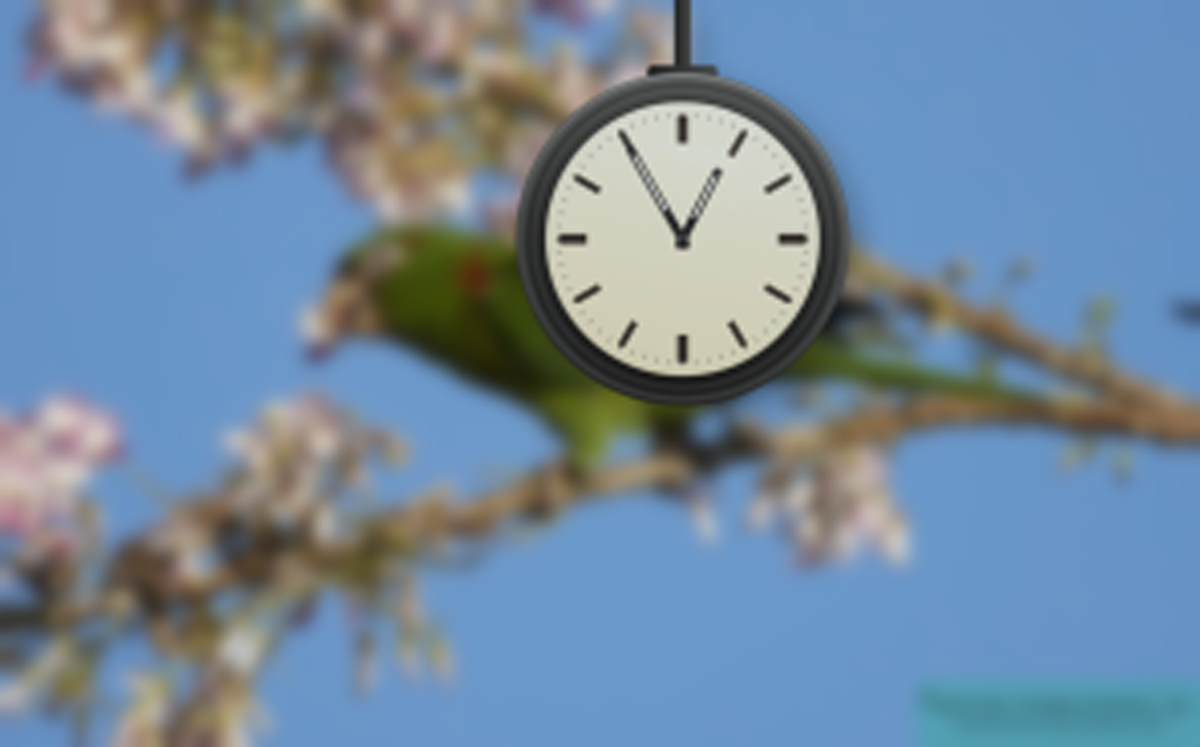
12:55
